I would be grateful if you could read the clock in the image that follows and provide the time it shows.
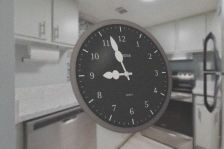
8:57
